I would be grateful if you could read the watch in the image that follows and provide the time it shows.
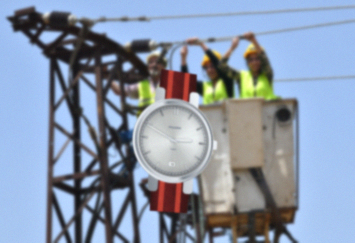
2:49
